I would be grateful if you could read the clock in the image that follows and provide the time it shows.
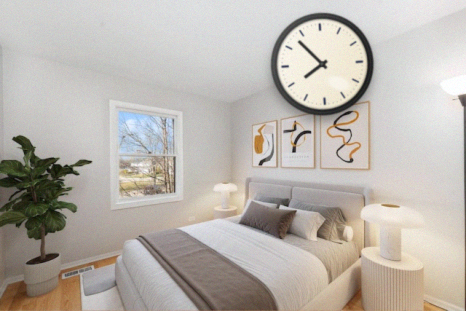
7:53
